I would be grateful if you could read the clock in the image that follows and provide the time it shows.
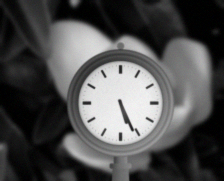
5:26
